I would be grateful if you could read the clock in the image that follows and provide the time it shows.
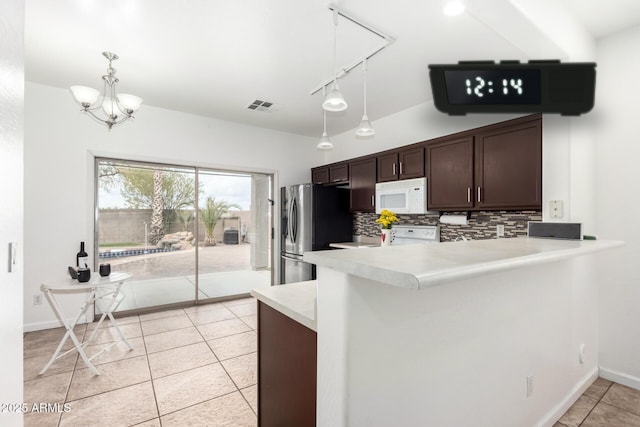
12:14
